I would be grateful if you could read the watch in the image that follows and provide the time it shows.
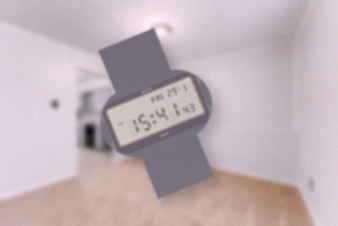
15:41
